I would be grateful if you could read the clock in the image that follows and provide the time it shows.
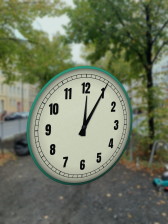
12:05
